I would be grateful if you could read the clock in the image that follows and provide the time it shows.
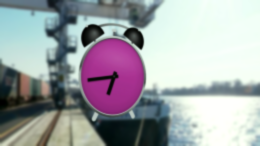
6:44
